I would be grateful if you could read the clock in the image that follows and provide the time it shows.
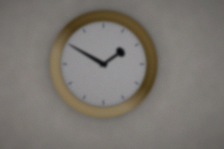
1:50
